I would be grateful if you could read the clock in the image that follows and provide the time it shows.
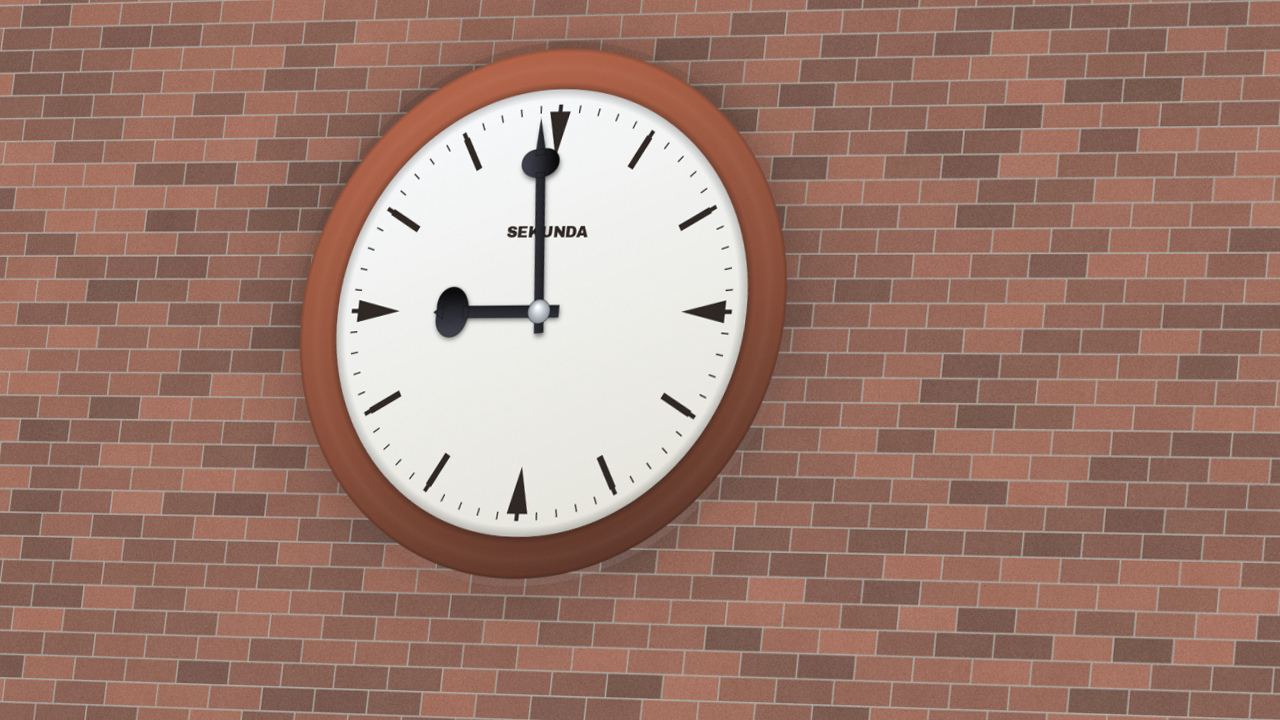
8:59
